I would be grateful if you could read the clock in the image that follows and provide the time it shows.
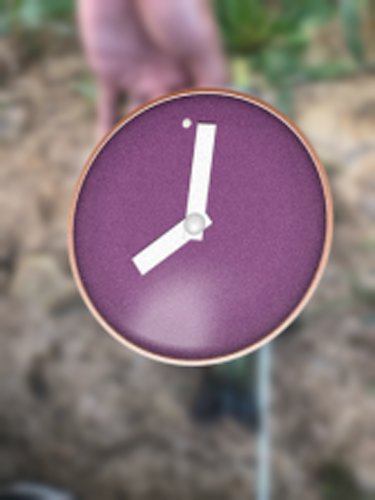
8:02
